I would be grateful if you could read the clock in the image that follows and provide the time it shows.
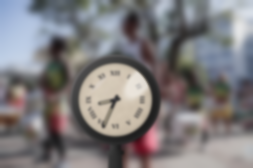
8:34
